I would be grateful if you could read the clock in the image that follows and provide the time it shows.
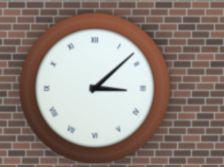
3:08
